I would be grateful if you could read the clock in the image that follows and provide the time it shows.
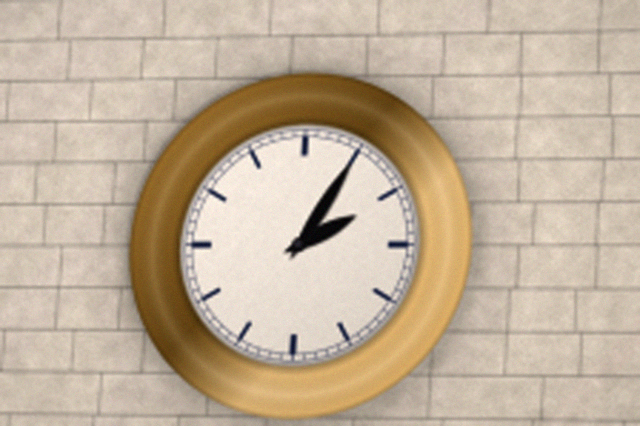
2:05
